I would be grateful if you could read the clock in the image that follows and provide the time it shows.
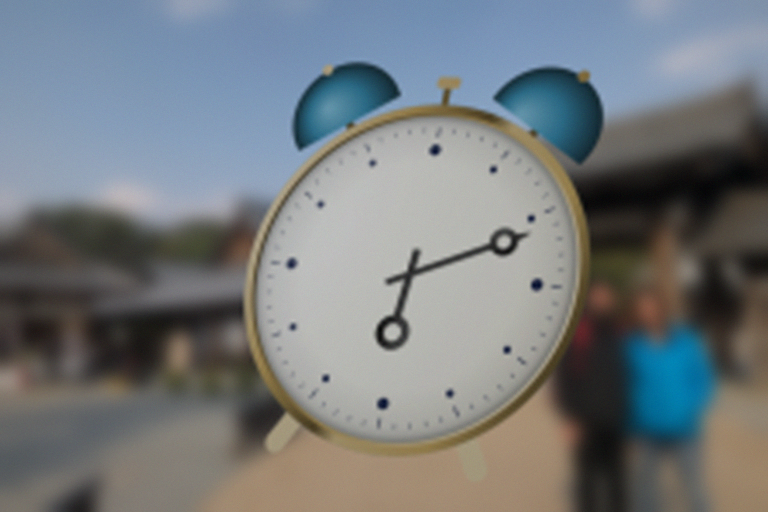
6:11
